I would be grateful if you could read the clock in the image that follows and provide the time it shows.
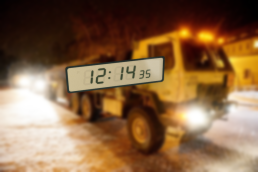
12:14:35
